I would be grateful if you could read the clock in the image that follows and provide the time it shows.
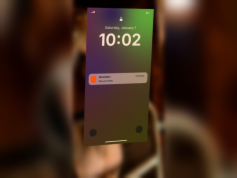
10:02
